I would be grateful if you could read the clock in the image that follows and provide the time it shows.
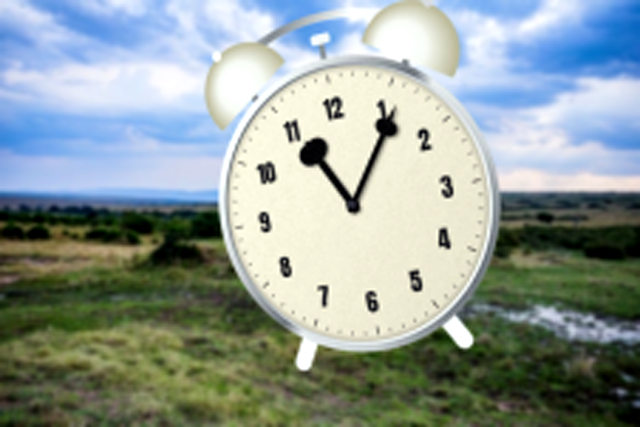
11:06
